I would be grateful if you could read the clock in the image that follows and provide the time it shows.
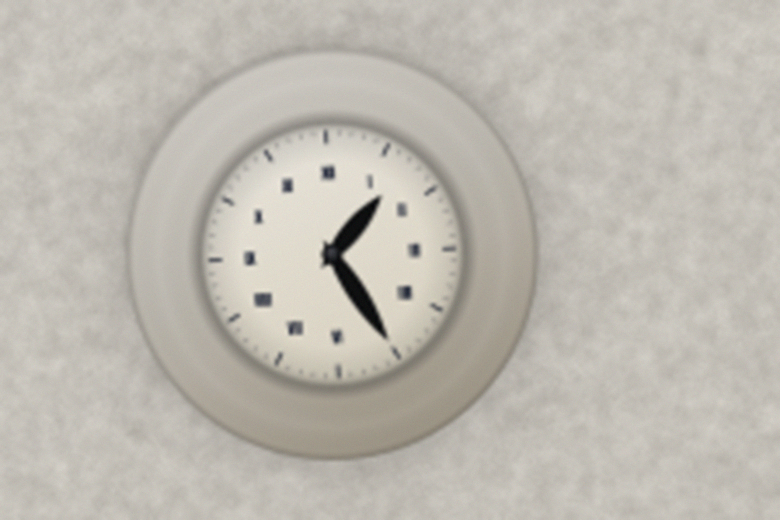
1:25
